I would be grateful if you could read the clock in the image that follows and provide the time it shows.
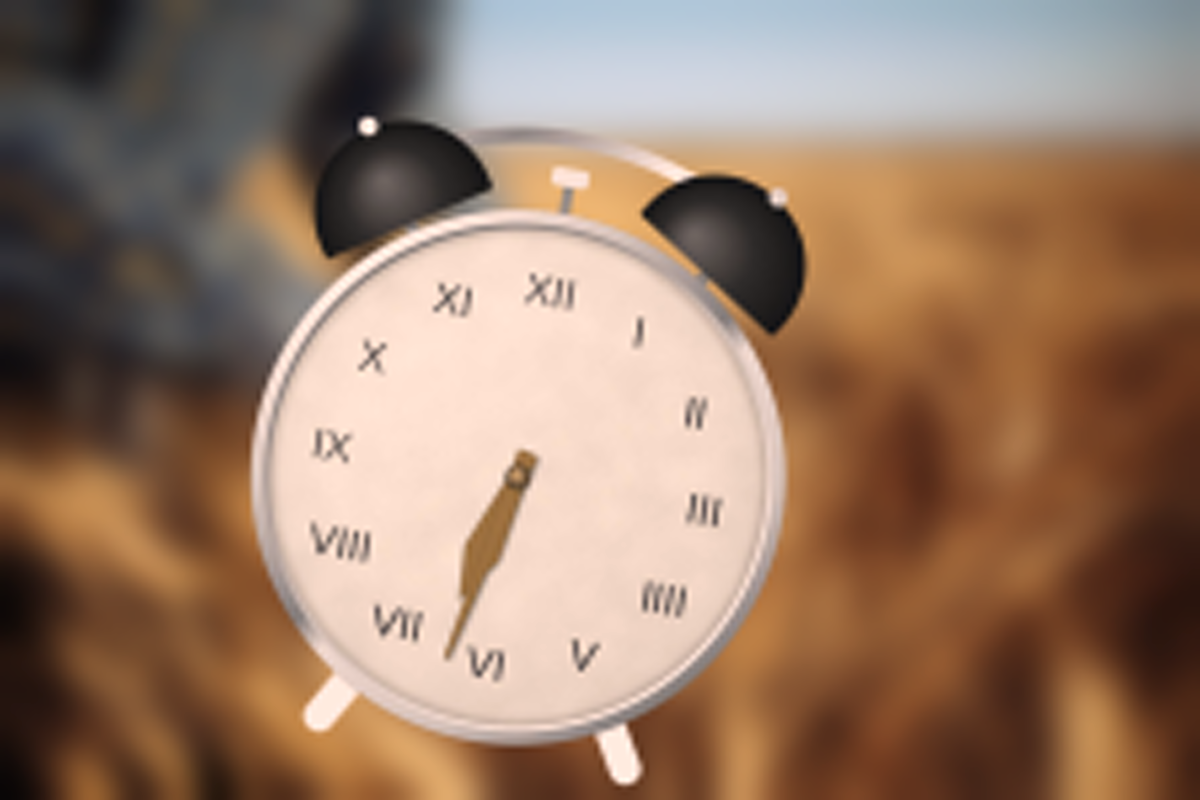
6:32
